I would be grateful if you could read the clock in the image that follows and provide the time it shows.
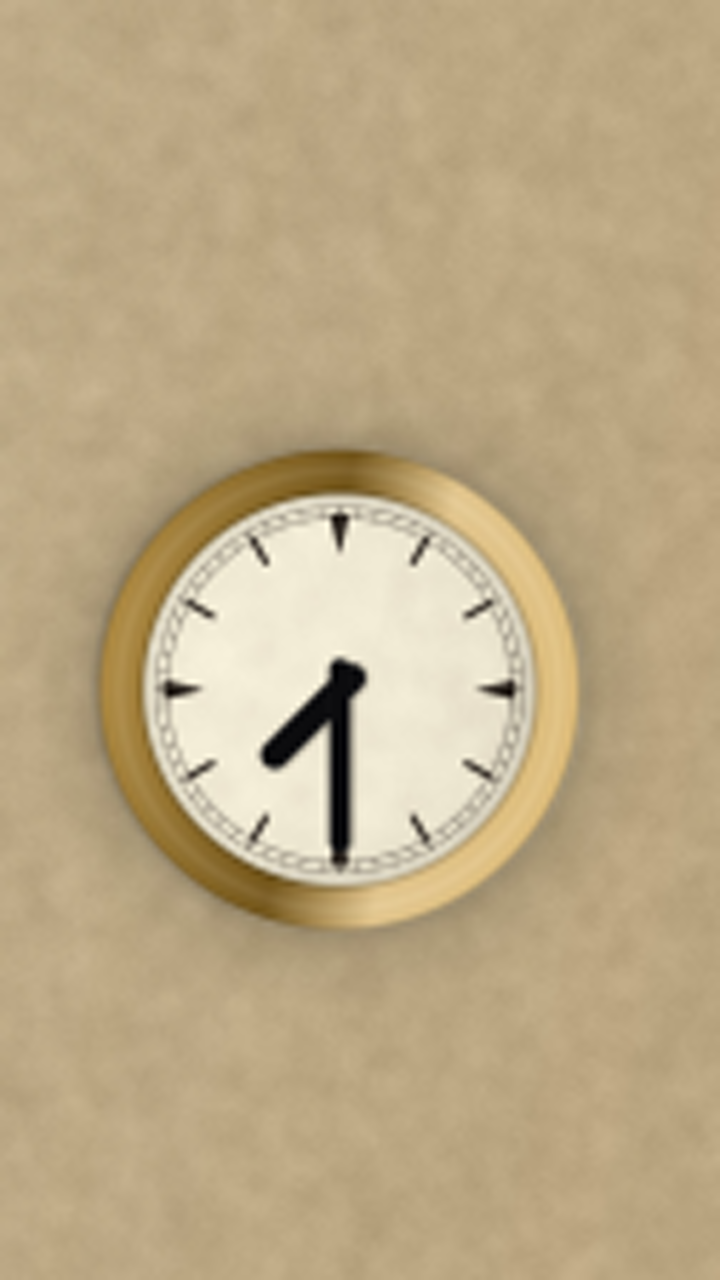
7:30
